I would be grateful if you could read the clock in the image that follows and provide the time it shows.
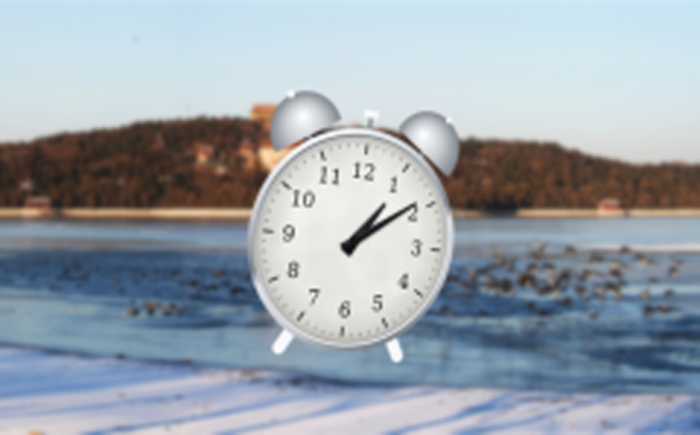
1:09
